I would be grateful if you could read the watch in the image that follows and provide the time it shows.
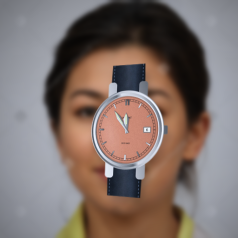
11:54
